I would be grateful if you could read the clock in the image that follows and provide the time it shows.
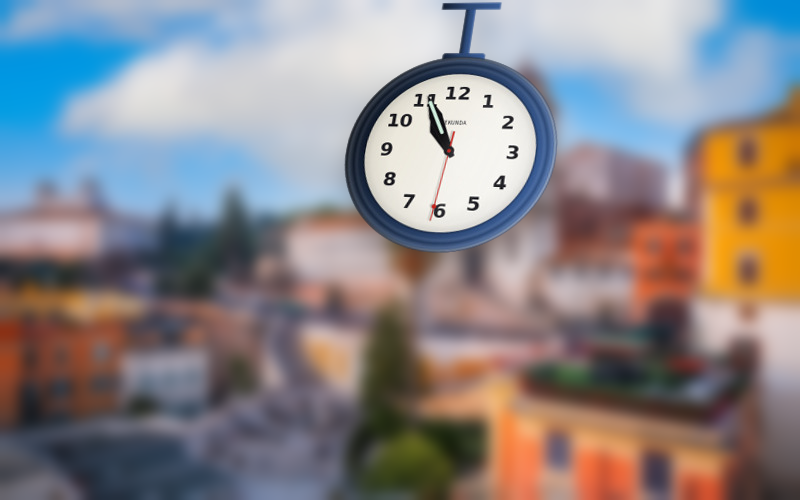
10:55:31
